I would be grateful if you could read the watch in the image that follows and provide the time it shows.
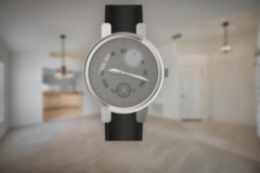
9:18
